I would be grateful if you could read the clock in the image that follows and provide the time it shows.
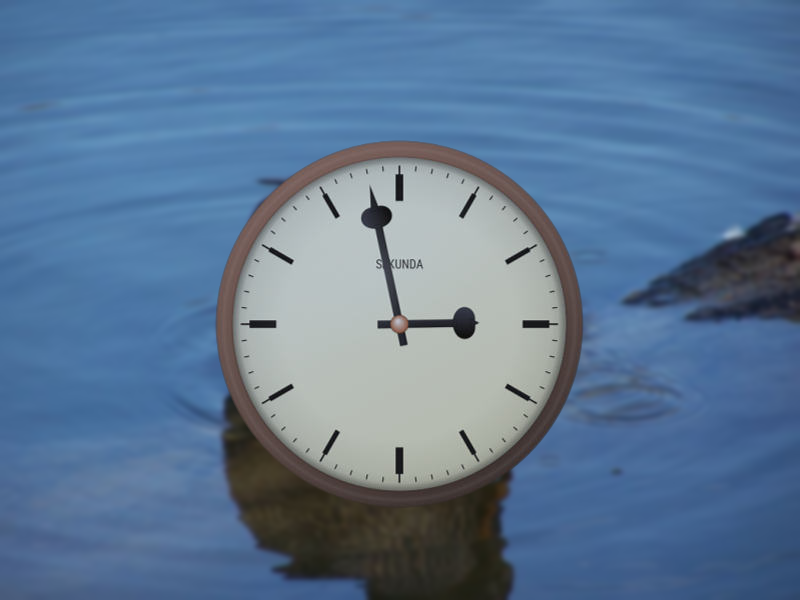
2:58
